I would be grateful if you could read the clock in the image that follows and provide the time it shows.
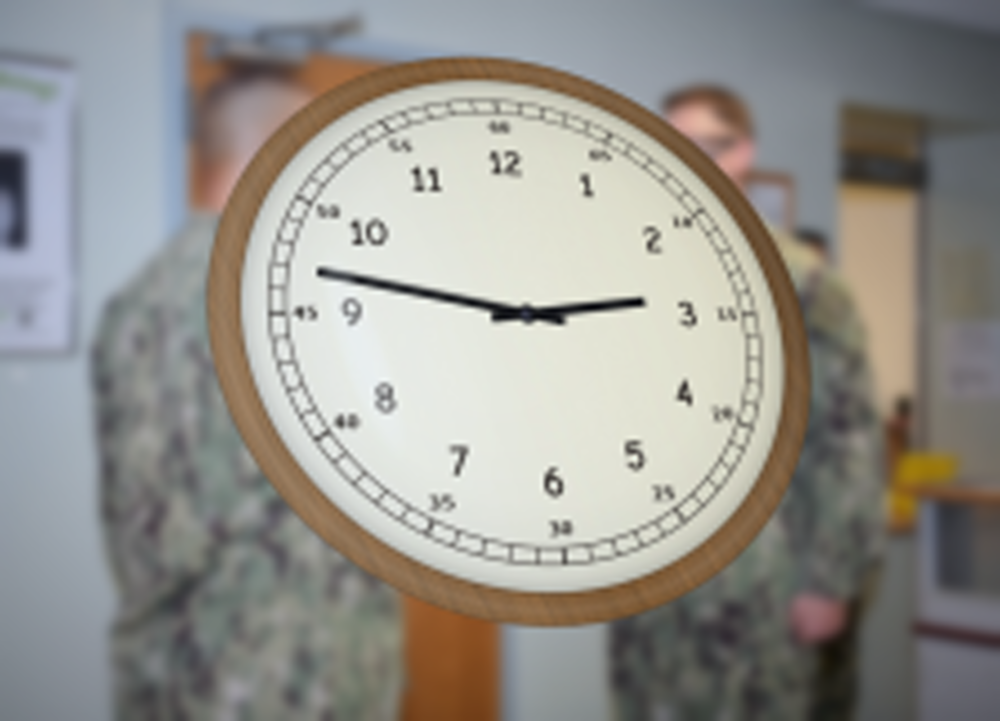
2:47
